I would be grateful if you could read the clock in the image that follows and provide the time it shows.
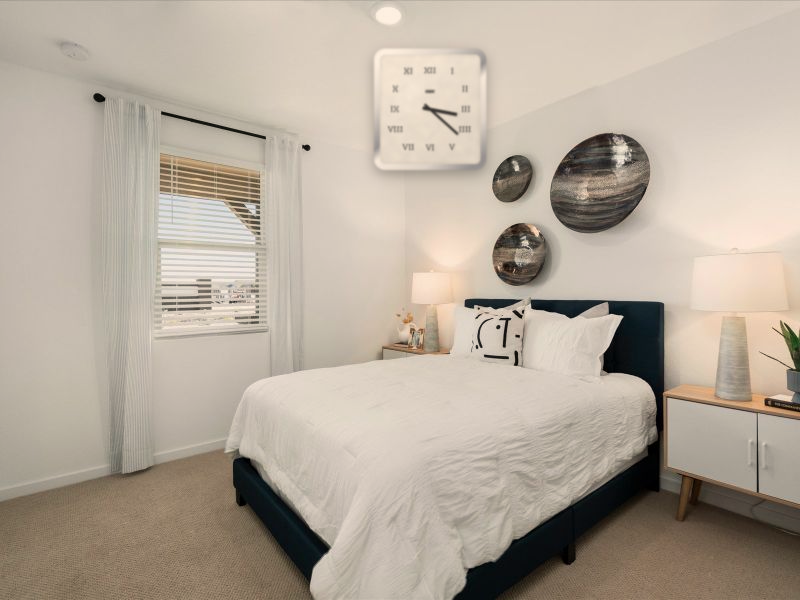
3:22
